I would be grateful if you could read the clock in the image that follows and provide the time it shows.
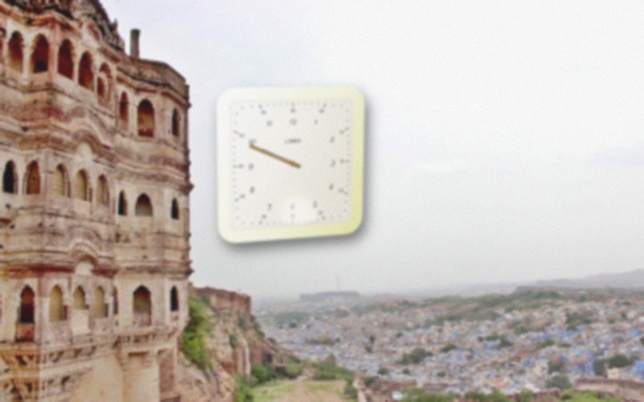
9:49
